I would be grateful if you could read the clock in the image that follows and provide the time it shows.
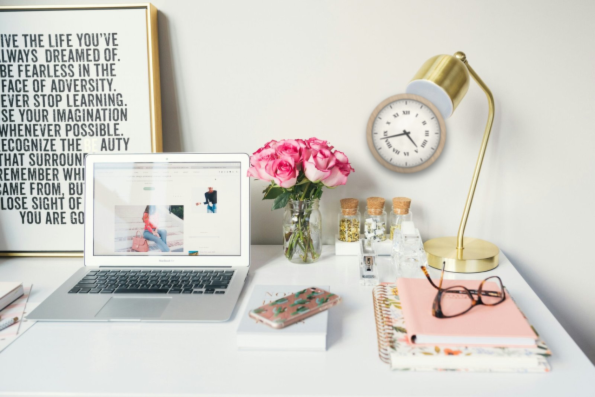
4:43
